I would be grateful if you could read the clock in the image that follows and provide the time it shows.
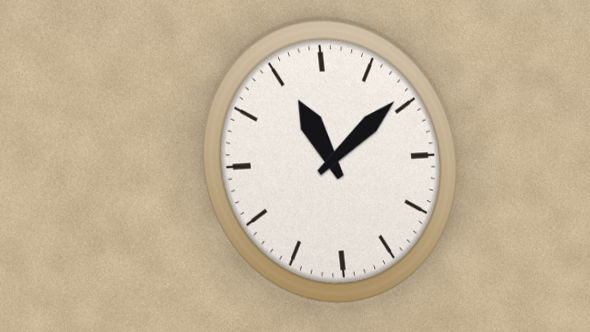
11:09
